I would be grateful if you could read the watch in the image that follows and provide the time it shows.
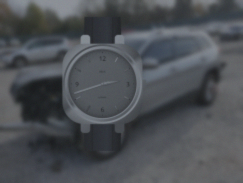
2:42
